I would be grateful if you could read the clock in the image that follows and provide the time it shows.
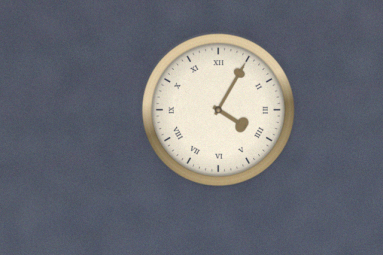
4:05
